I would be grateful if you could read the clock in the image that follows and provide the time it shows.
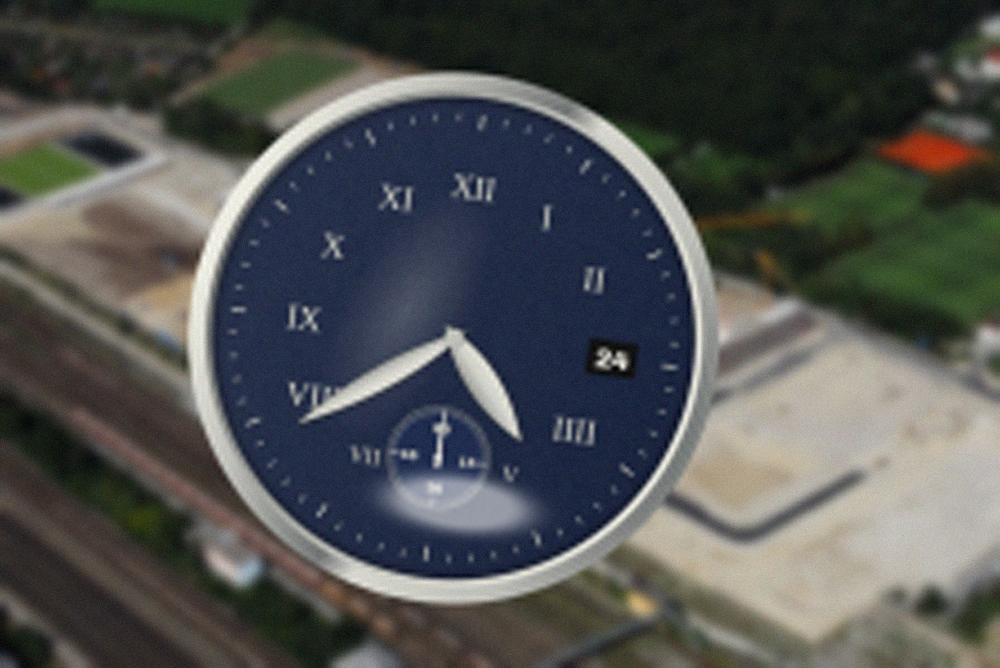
4:39
